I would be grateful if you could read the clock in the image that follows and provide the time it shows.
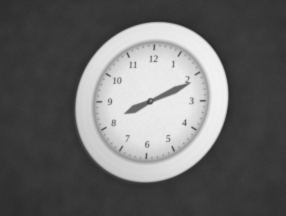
8:11
